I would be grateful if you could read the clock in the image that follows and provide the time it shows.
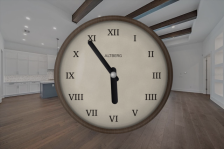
5:54
